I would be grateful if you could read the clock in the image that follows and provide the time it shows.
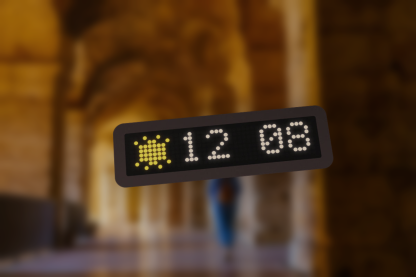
12:08
